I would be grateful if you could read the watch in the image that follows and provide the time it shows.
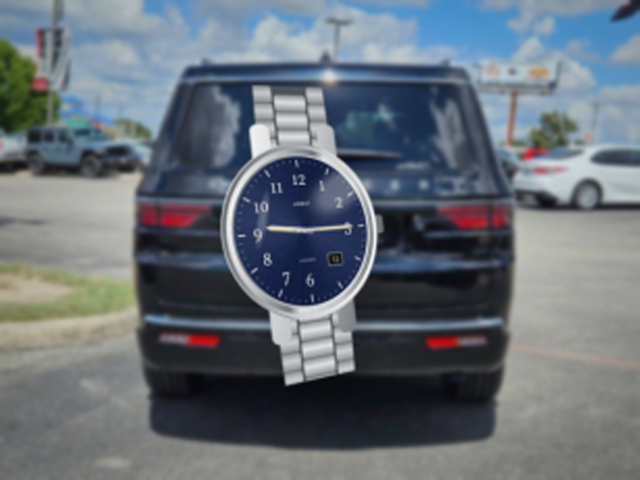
9:15
